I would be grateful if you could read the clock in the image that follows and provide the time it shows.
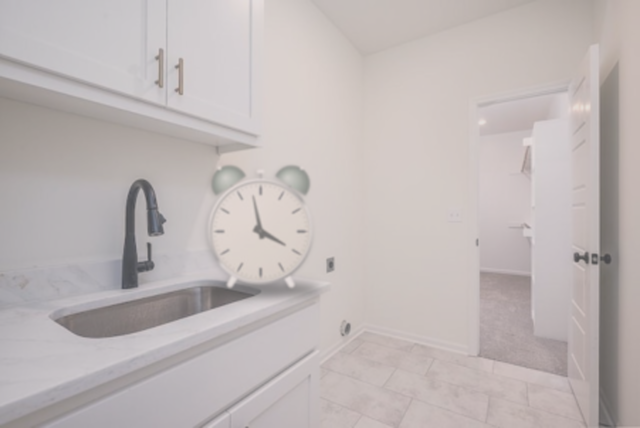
3:58
